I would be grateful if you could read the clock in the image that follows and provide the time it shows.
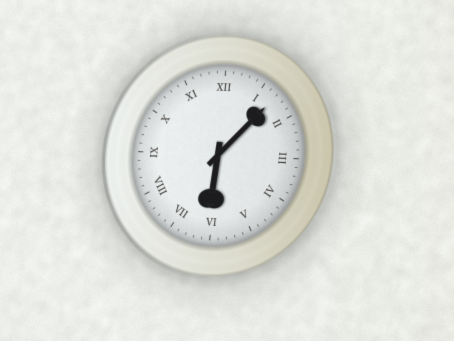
6:07
